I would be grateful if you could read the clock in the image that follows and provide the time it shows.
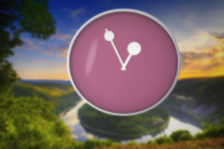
12:56
